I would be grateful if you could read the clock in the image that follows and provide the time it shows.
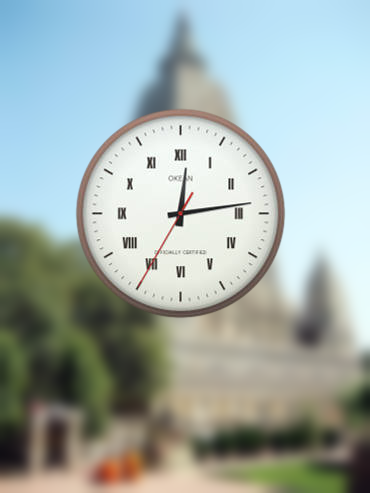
12:13:35
